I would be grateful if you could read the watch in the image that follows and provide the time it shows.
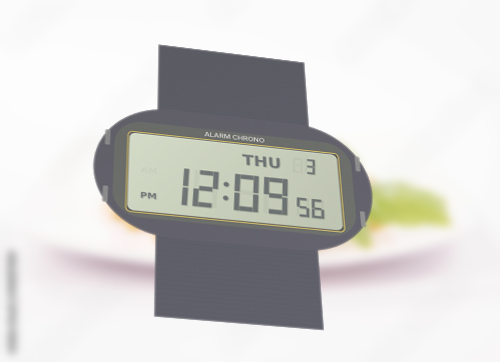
12:09:56
